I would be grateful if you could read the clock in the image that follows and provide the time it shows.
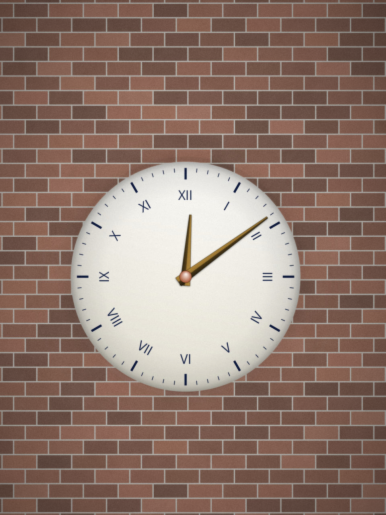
12:09
